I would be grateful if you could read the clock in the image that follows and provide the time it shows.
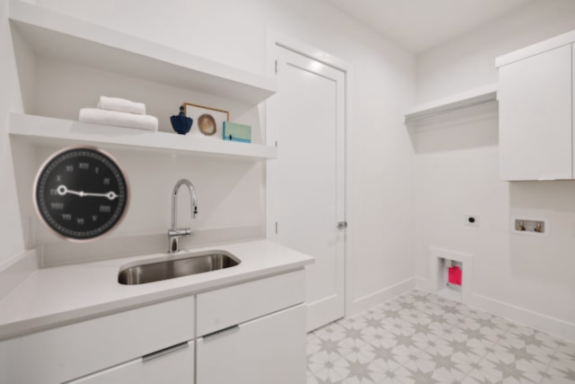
9:15
